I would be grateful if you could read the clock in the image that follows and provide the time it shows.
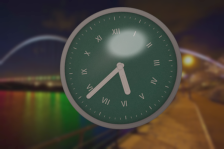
5:39
